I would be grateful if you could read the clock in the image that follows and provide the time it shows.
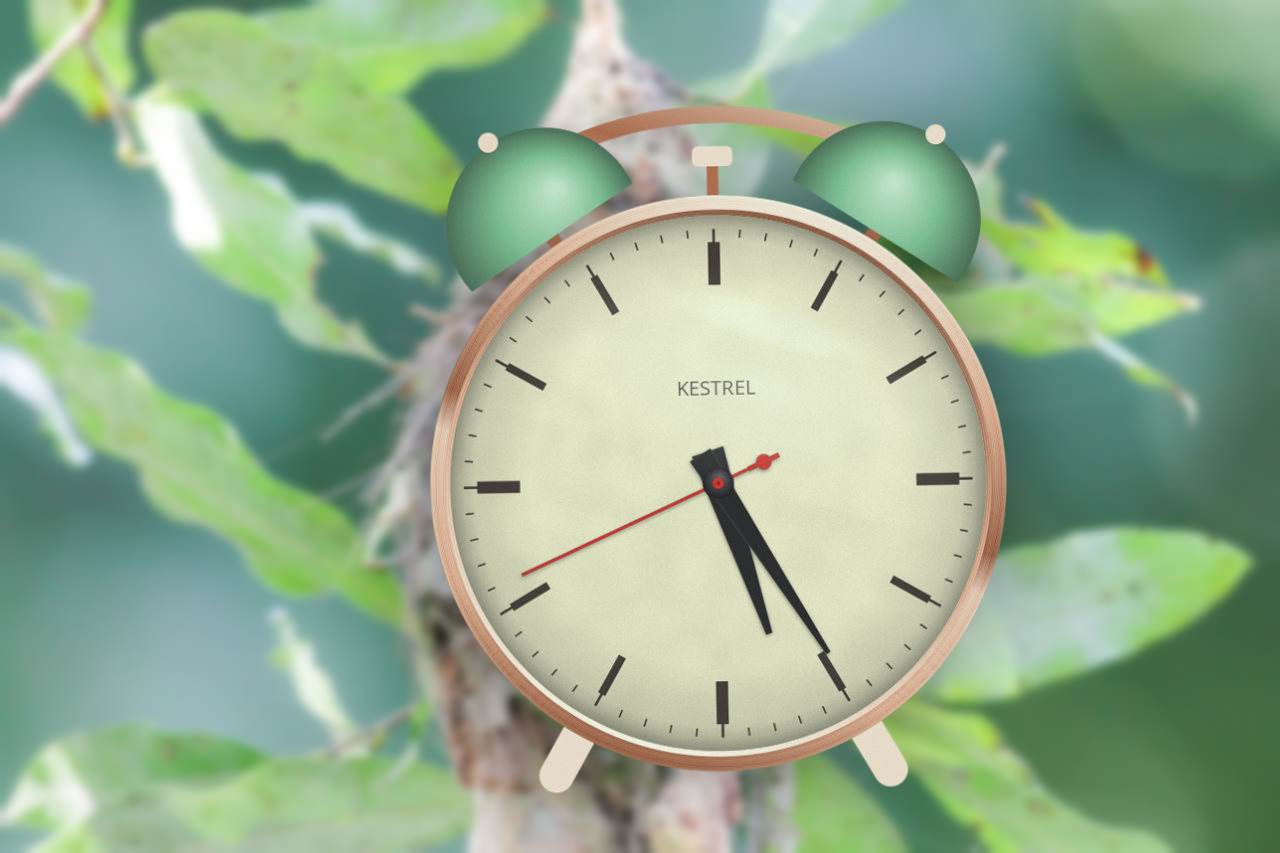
5:24:41
